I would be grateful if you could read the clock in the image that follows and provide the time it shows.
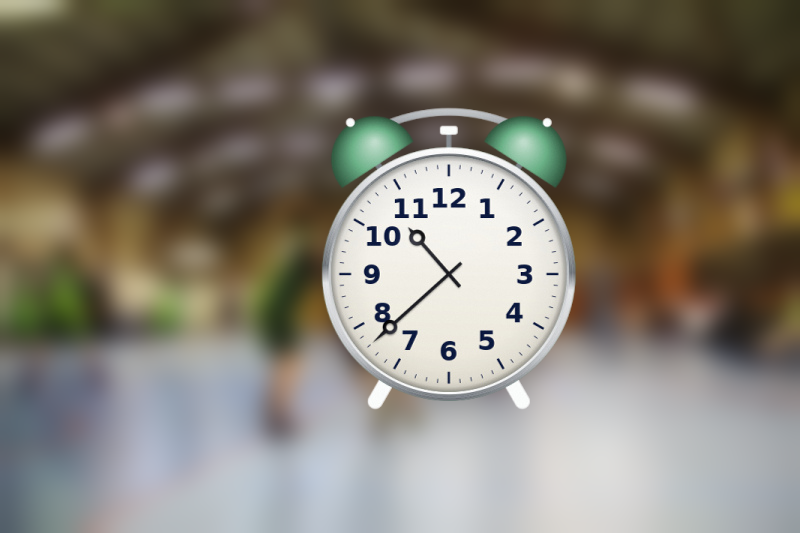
10:38
